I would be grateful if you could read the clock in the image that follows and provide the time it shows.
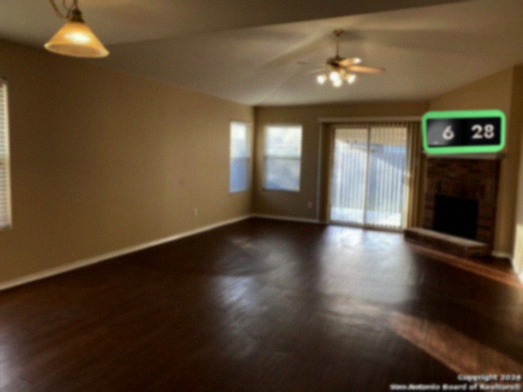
6:28
